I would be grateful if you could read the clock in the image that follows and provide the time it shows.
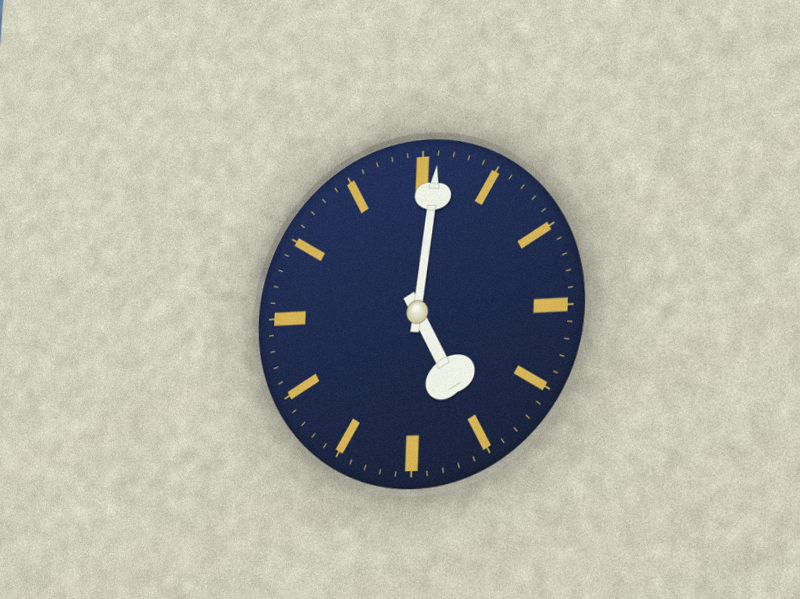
5:01
